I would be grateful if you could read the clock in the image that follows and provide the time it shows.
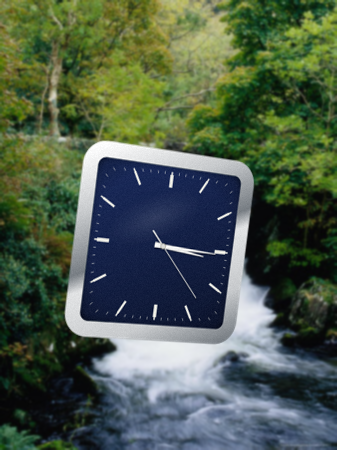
3:15:23
